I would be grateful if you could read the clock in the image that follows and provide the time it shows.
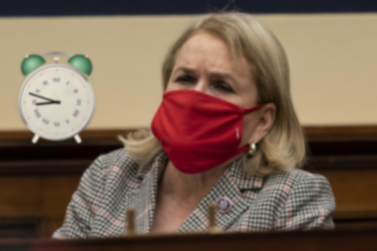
8:48
